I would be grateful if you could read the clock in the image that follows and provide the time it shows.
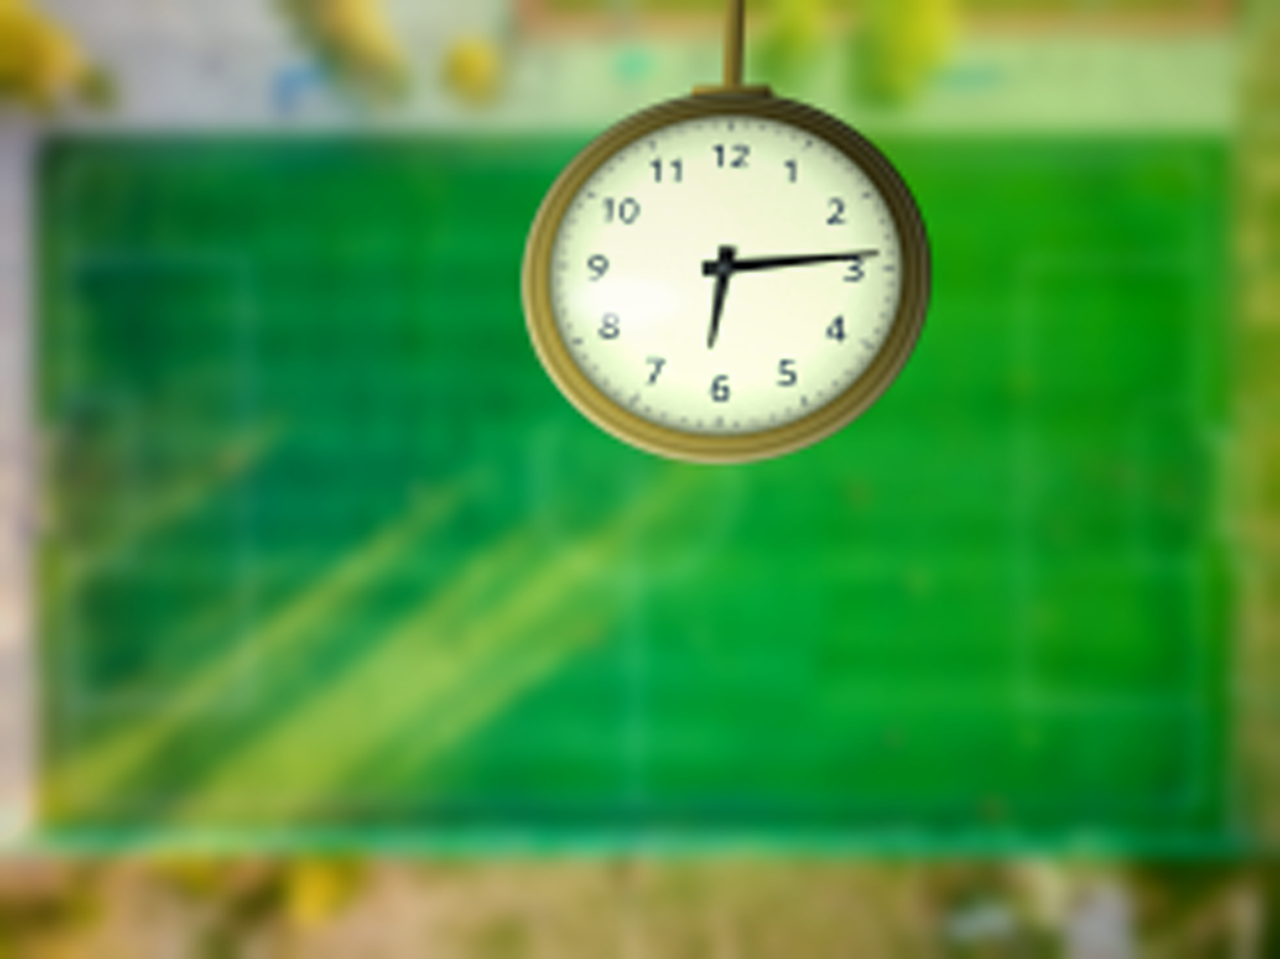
6:14
